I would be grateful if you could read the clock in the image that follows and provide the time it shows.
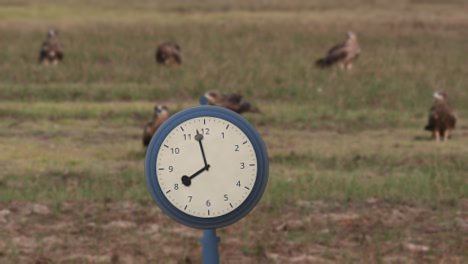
7:58
